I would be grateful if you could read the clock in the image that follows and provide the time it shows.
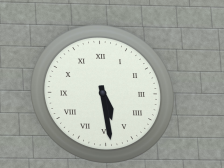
5:29
